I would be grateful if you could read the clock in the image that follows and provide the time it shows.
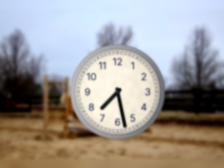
7:28
